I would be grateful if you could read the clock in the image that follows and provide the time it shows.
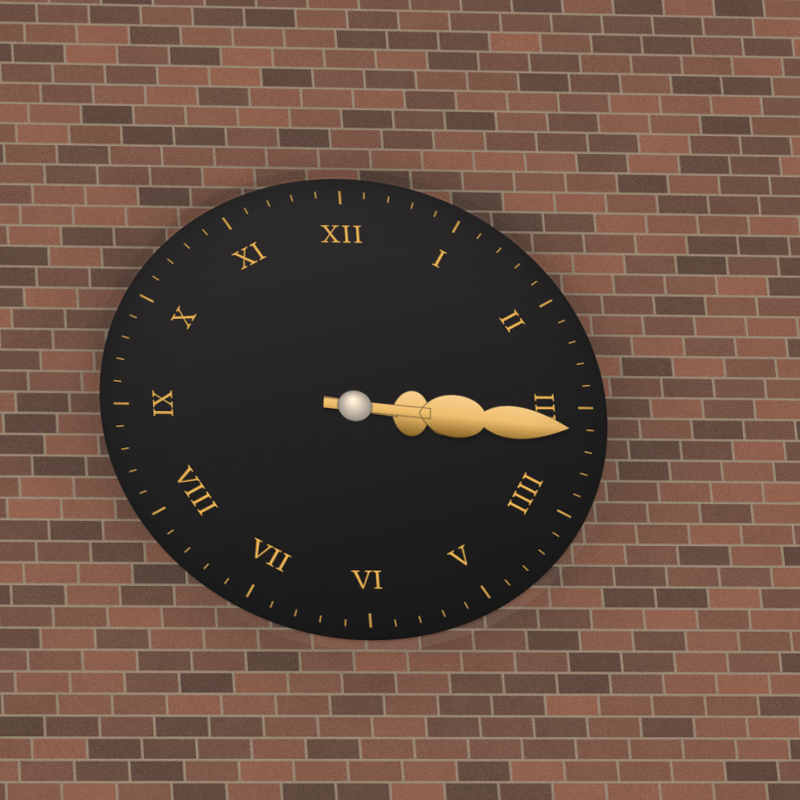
3:16
